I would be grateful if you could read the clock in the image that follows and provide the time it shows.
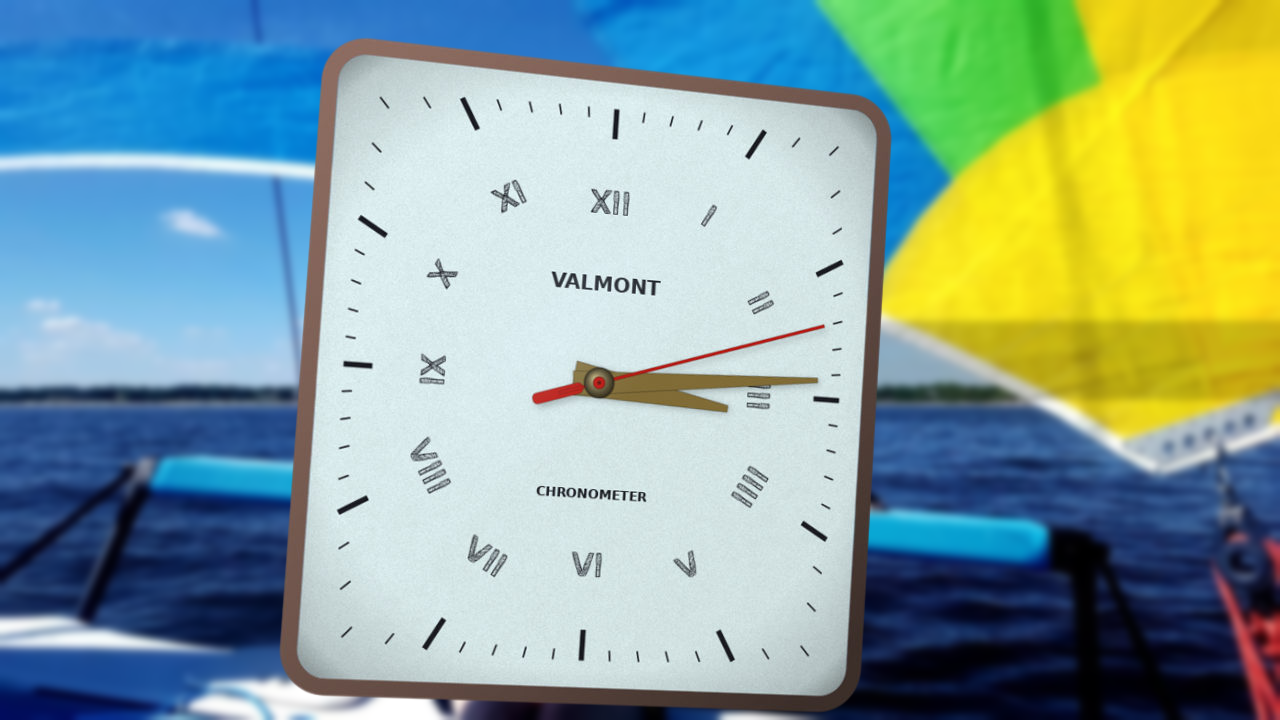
3:14:12
